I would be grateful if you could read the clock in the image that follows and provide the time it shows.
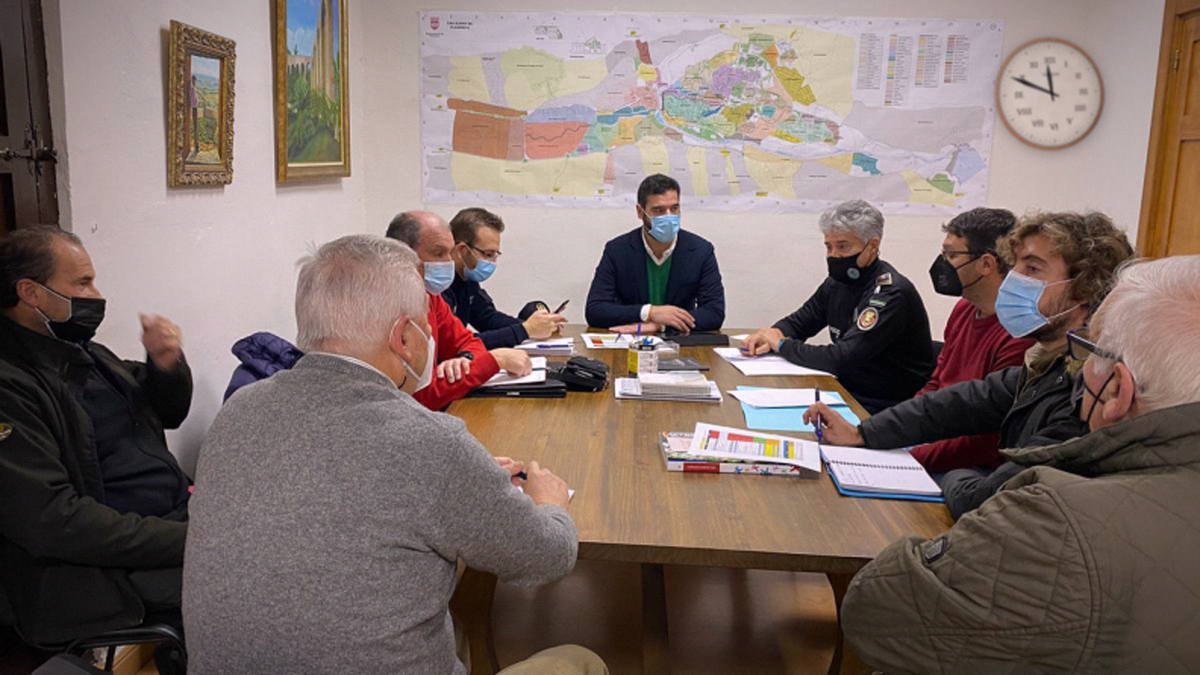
11:49
